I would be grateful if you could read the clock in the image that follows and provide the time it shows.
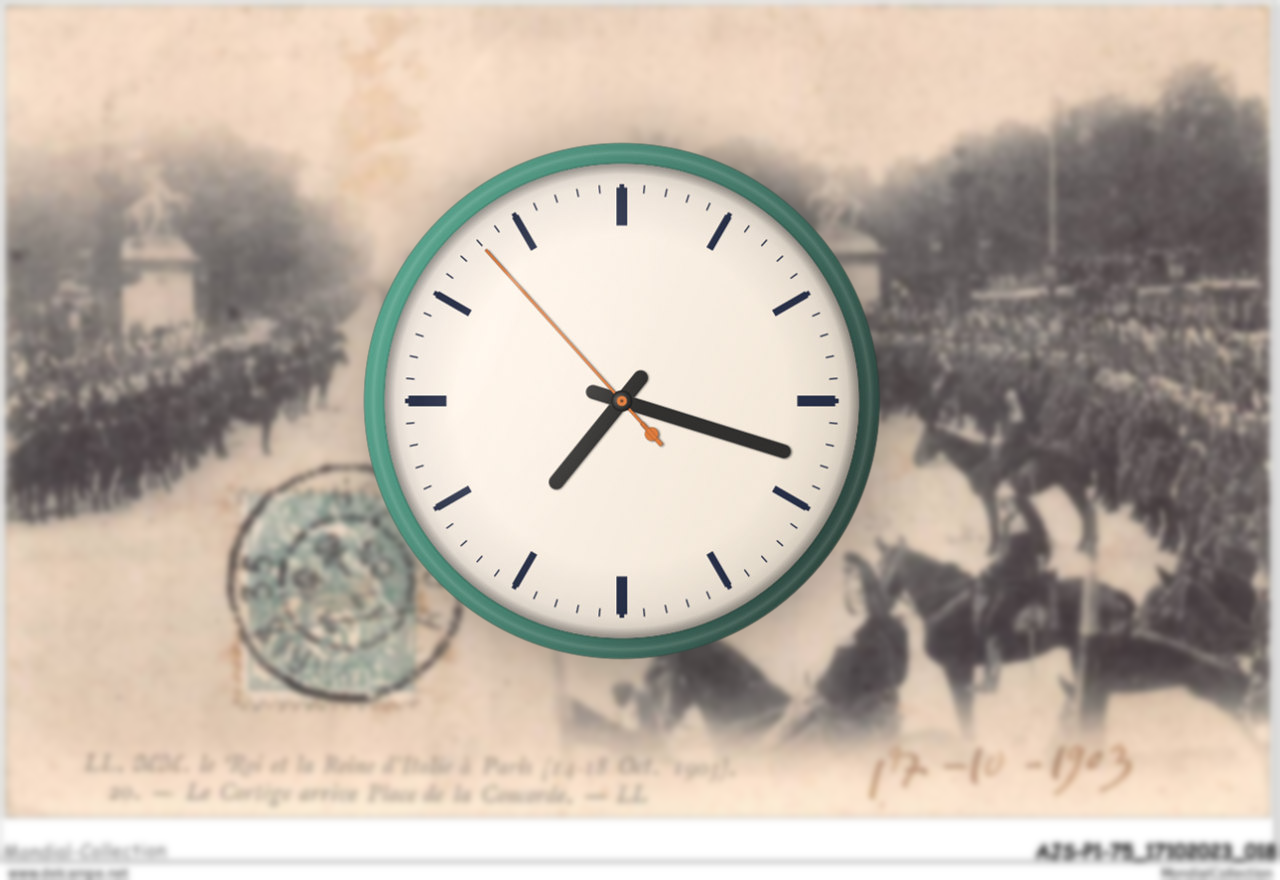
7:17:53
